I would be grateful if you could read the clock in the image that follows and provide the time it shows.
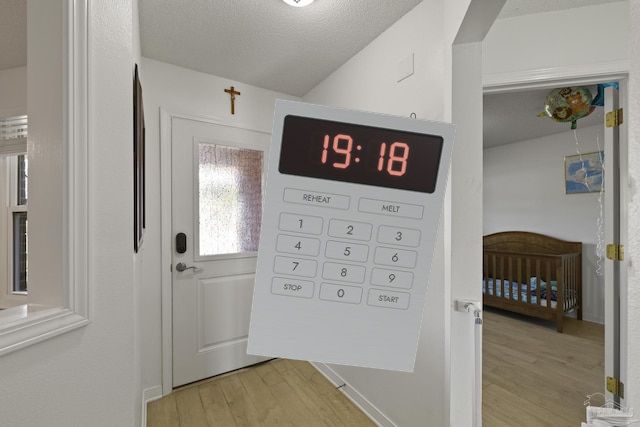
19:18
